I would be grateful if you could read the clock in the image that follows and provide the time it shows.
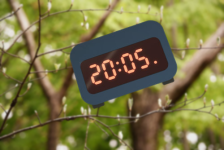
20:05
